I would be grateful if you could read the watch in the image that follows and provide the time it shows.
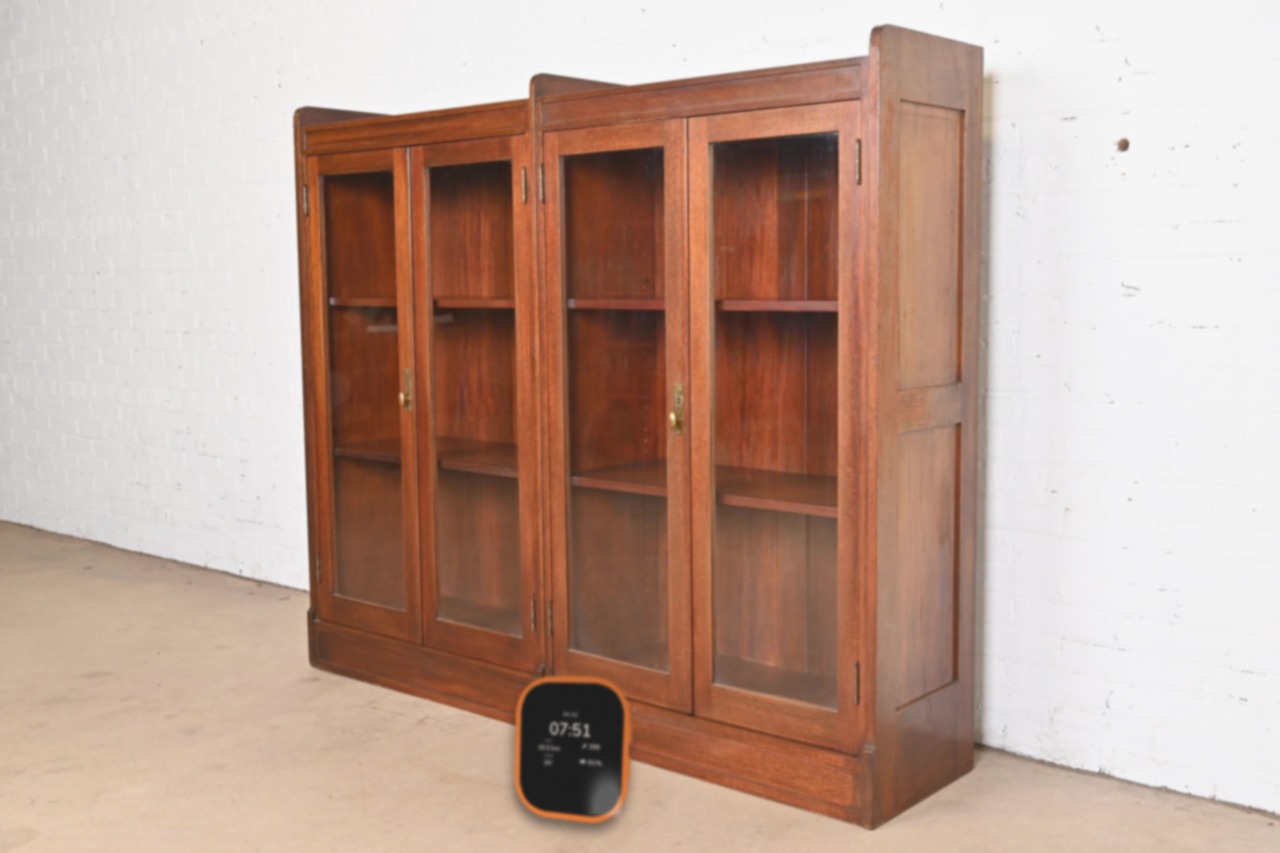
7:51
